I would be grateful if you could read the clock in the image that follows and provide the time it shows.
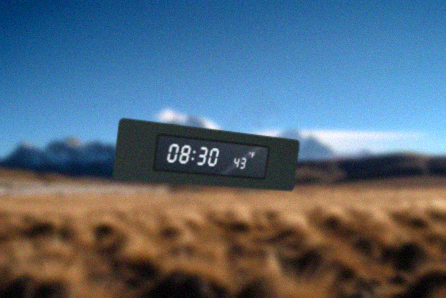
8:30
